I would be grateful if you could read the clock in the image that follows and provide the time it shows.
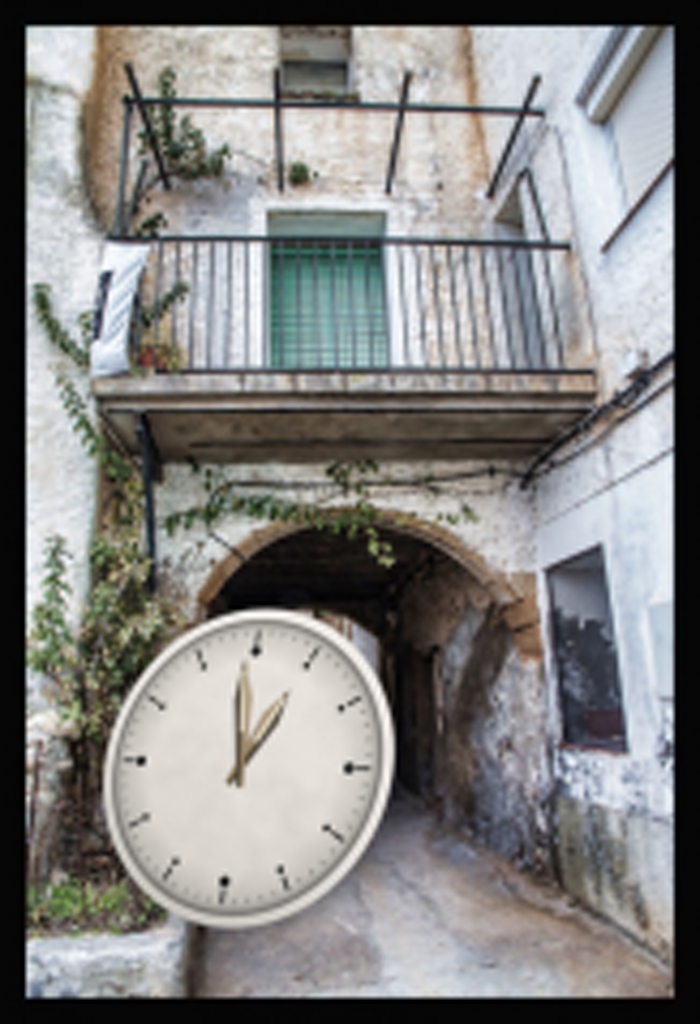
12:59
